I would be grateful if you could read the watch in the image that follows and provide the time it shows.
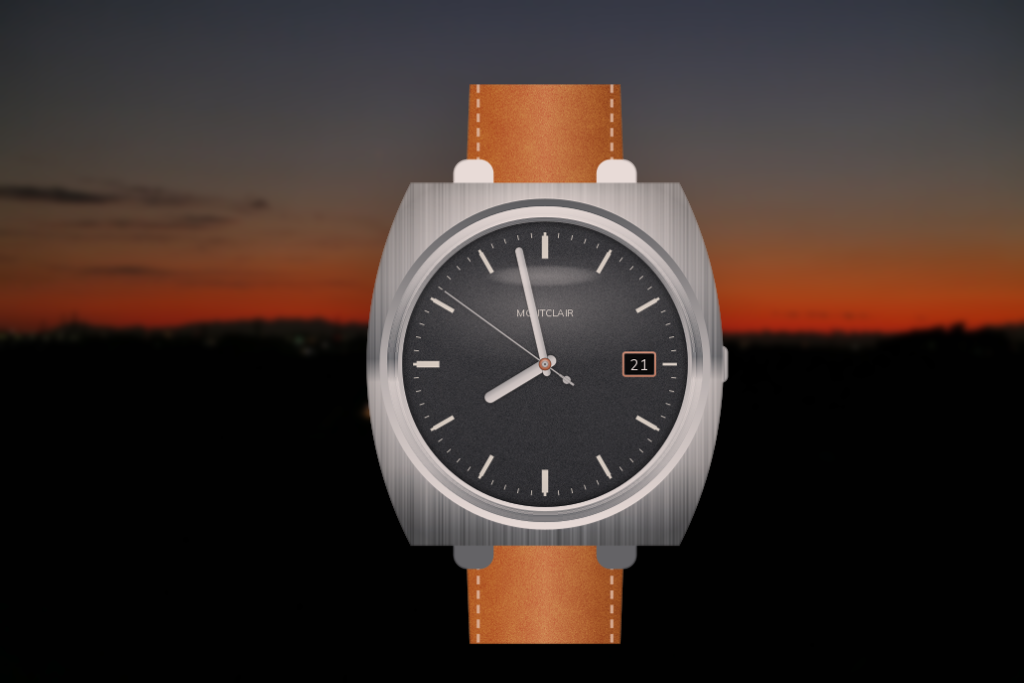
7:57:51
